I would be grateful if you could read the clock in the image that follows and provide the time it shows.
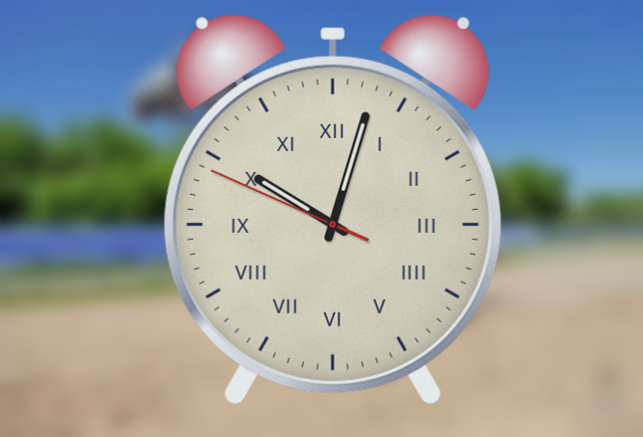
10:02:49
